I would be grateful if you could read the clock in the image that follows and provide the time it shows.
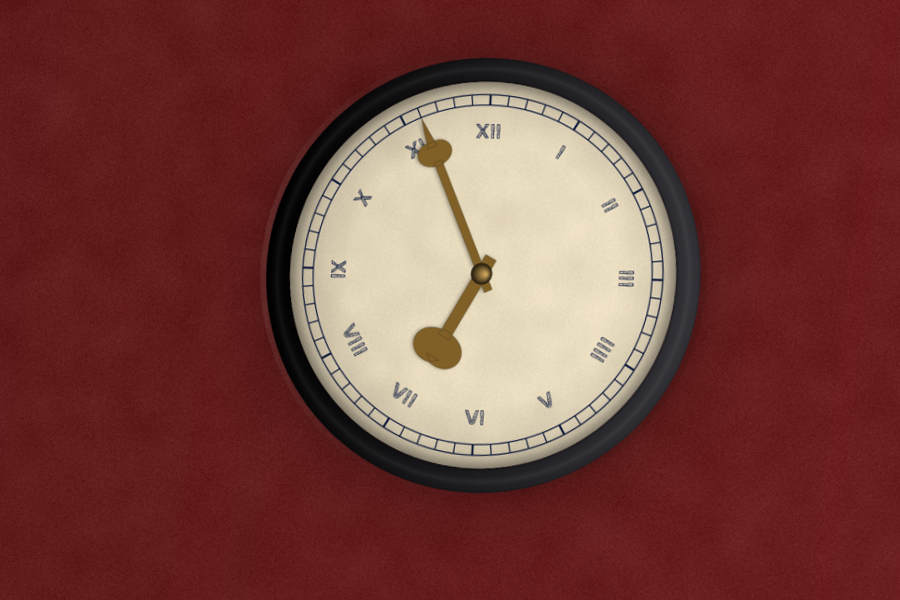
6:56
